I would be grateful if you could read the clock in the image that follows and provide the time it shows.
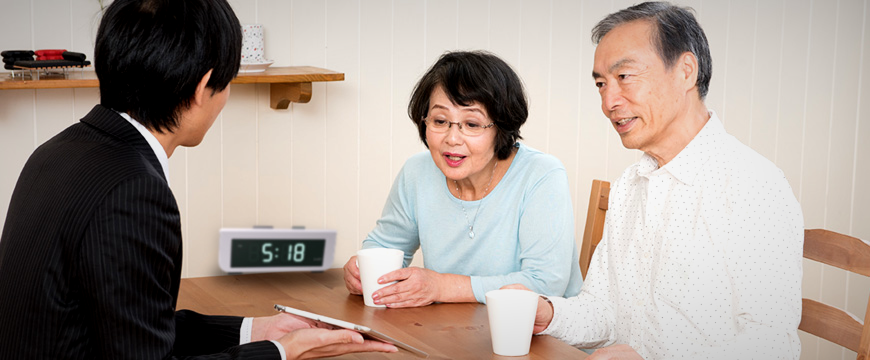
5:18
